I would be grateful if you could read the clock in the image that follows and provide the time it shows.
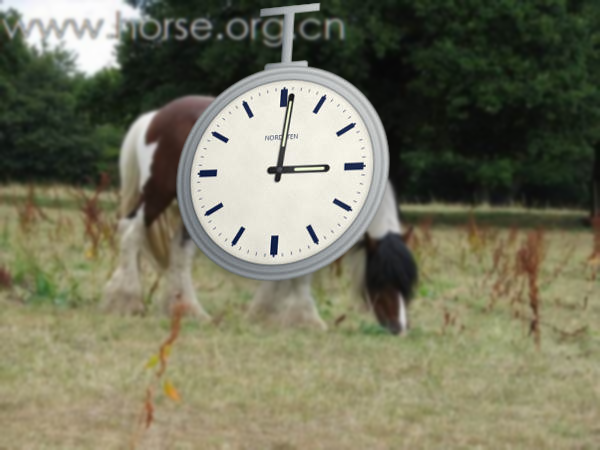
3:01
